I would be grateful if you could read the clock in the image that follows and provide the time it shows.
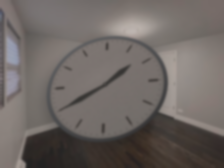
1:40
